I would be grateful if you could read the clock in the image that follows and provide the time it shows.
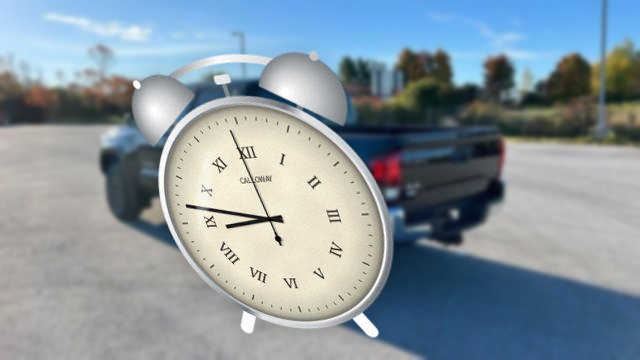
8:46:59
